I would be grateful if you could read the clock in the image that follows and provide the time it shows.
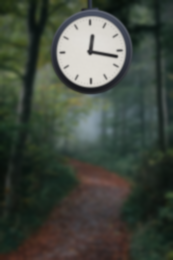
12:17
